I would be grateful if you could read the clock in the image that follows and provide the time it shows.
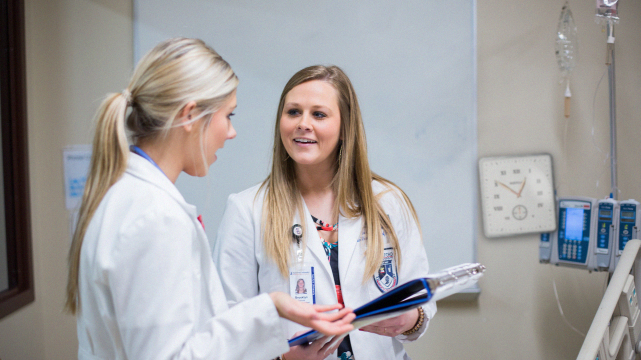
12:51
